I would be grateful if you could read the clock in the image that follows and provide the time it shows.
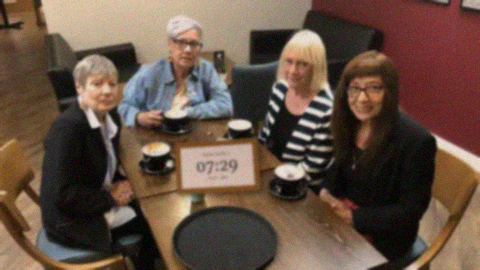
7:29
